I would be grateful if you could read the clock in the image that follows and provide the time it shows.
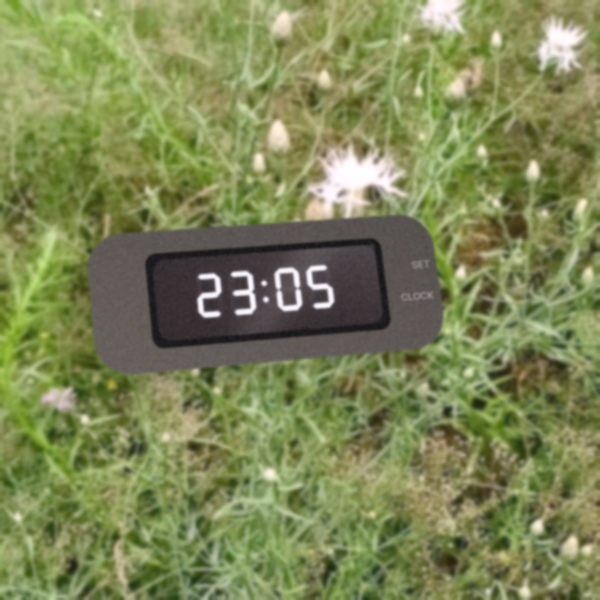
23:05
